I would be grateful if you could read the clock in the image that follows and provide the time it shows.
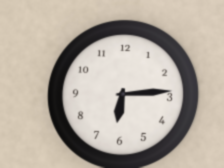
6:14
